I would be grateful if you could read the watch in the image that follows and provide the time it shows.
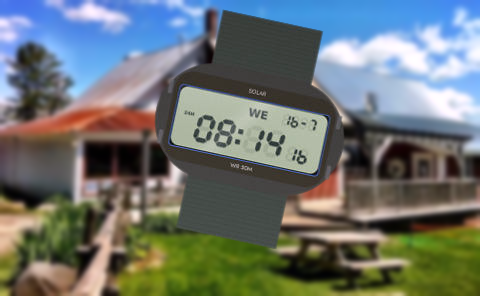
8:14:16
